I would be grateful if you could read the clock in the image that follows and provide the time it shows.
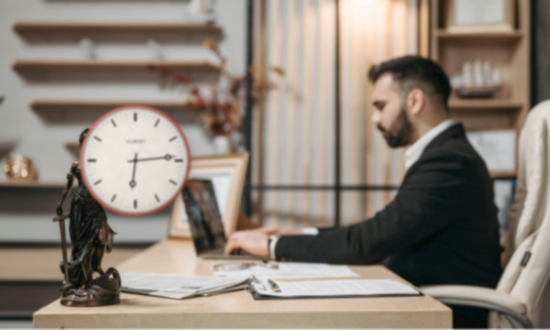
6:14
